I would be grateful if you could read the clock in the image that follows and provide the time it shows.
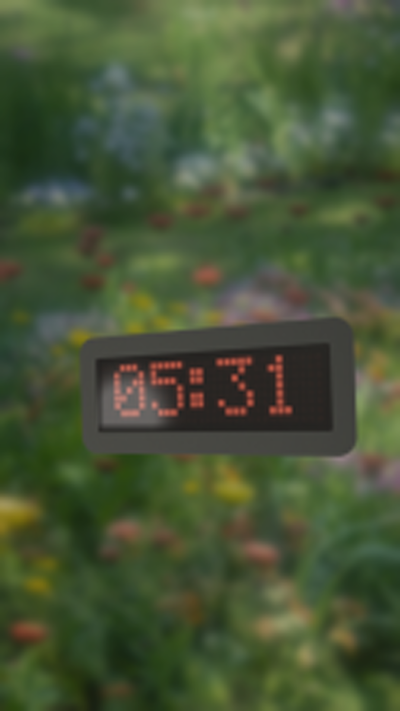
5:31
